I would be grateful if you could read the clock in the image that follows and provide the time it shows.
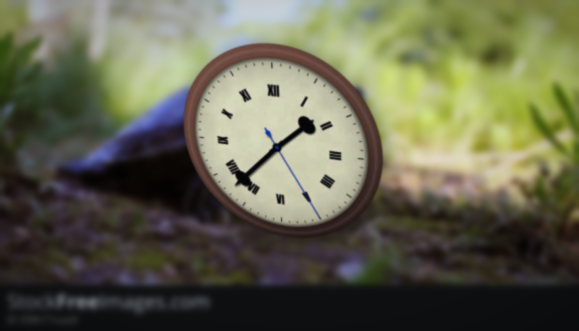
1:37:25
